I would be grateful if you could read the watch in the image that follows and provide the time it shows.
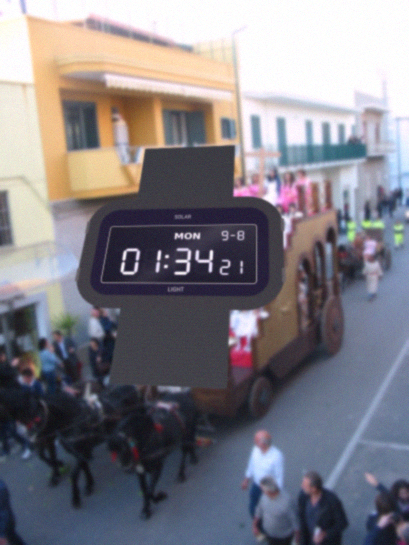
1:34:21
